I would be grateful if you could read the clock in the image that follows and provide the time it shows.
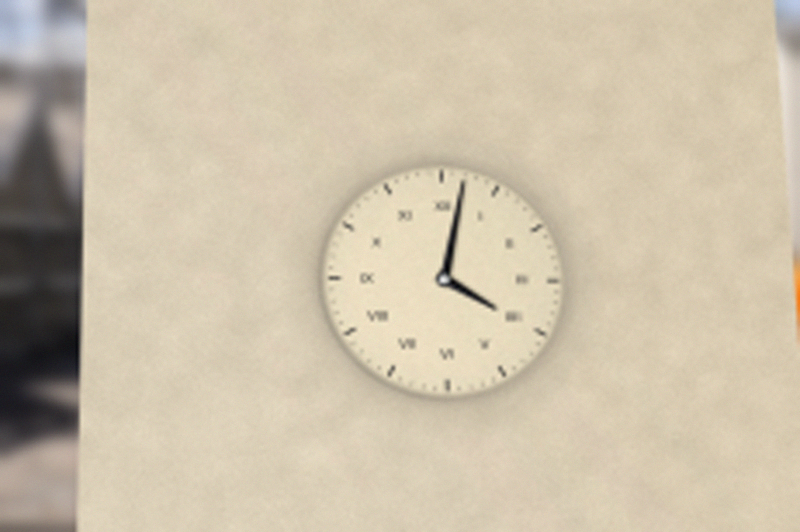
4:02
